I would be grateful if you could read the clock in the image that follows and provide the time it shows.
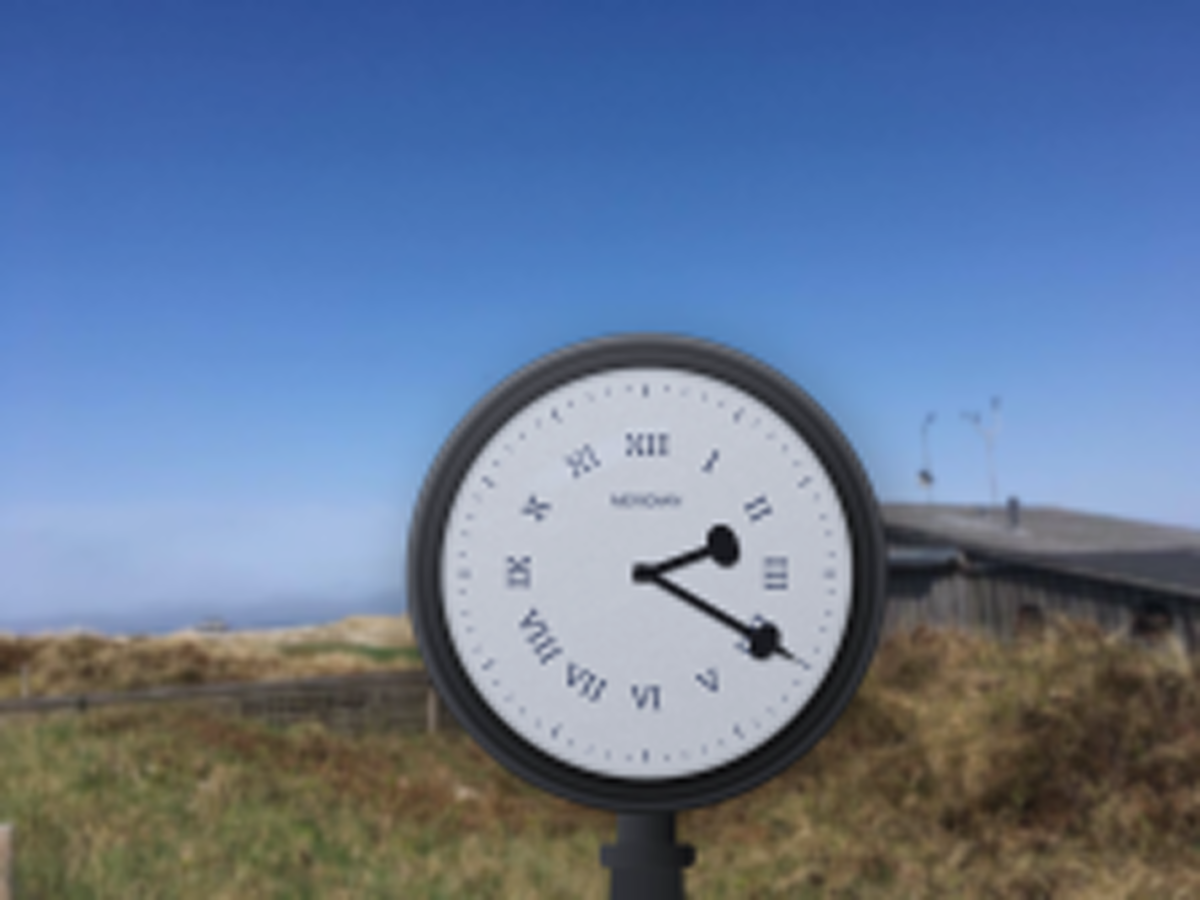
2:20
